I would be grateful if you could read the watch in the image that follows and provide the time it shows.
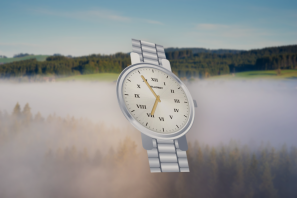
6:55
